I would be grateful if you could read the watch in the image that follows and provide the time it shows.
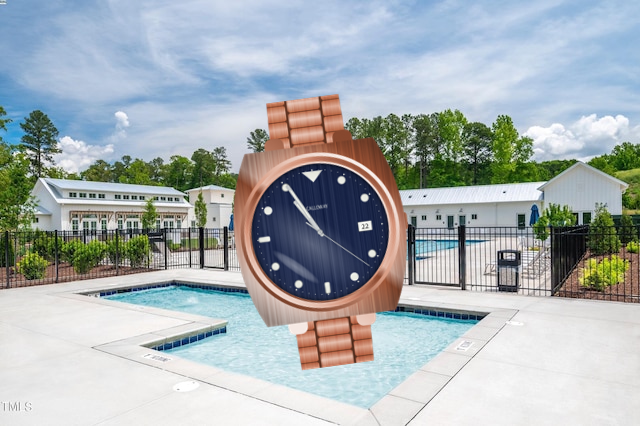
10:55:22
